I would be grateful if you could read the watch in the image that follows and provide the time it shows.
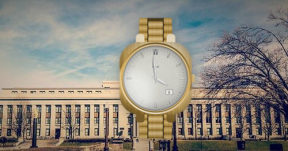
3:59
